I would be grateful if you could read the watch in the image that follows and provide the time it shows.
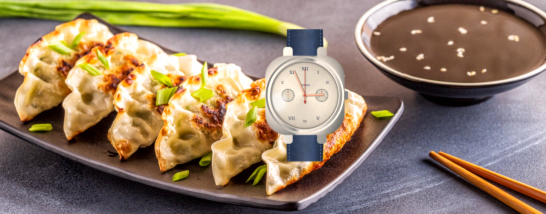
2:56
